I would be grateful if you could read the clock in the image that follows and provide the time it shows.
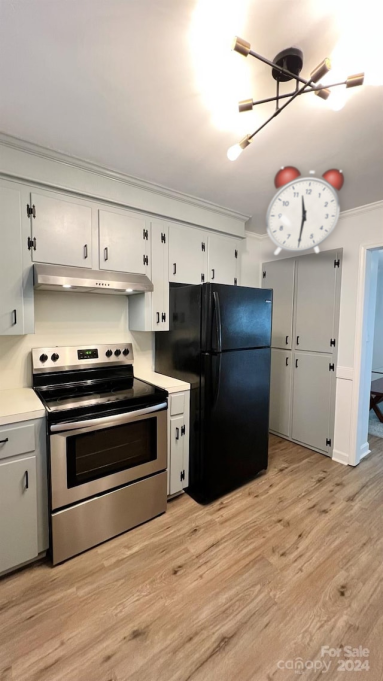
11:30
